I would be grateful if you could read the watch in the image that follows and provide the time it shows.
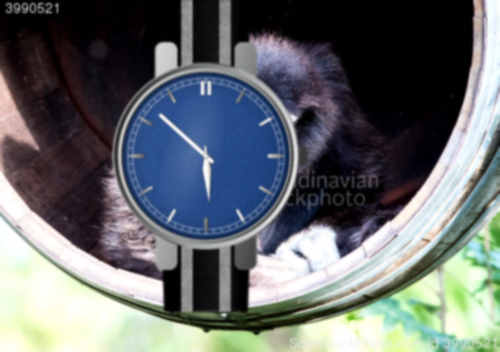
5:52
